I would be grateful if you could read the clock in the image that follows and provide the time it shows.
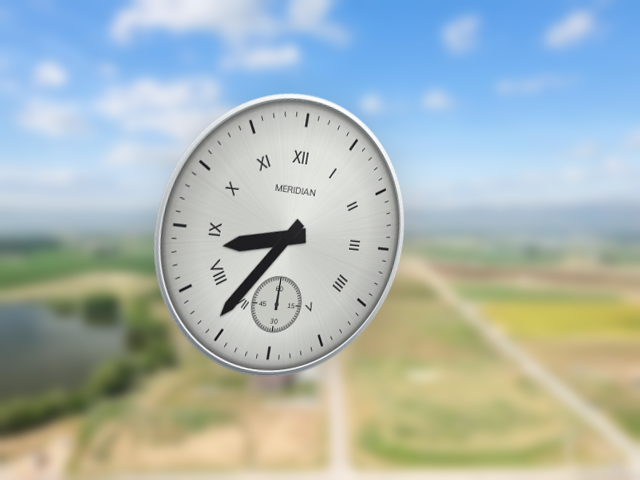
8:36
